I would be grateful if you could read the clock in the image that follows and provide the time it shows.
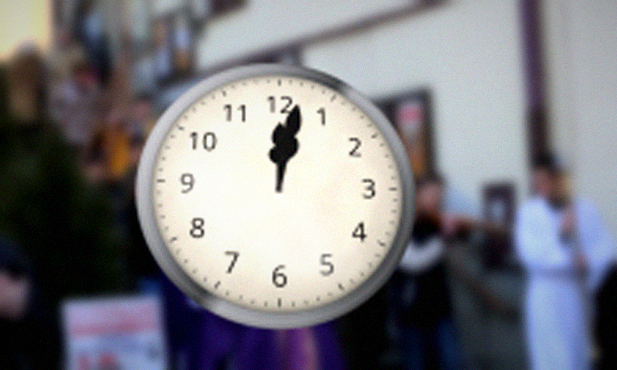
12:02
